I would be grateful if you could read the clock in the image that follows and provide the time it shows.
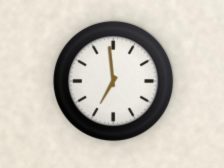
6:59
